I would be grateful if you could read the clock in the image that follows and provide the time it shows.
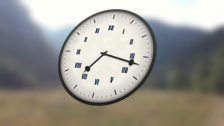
7:17
